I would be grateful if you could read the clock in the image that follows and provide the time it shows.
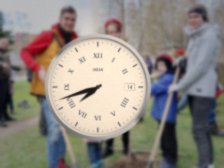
7:42
